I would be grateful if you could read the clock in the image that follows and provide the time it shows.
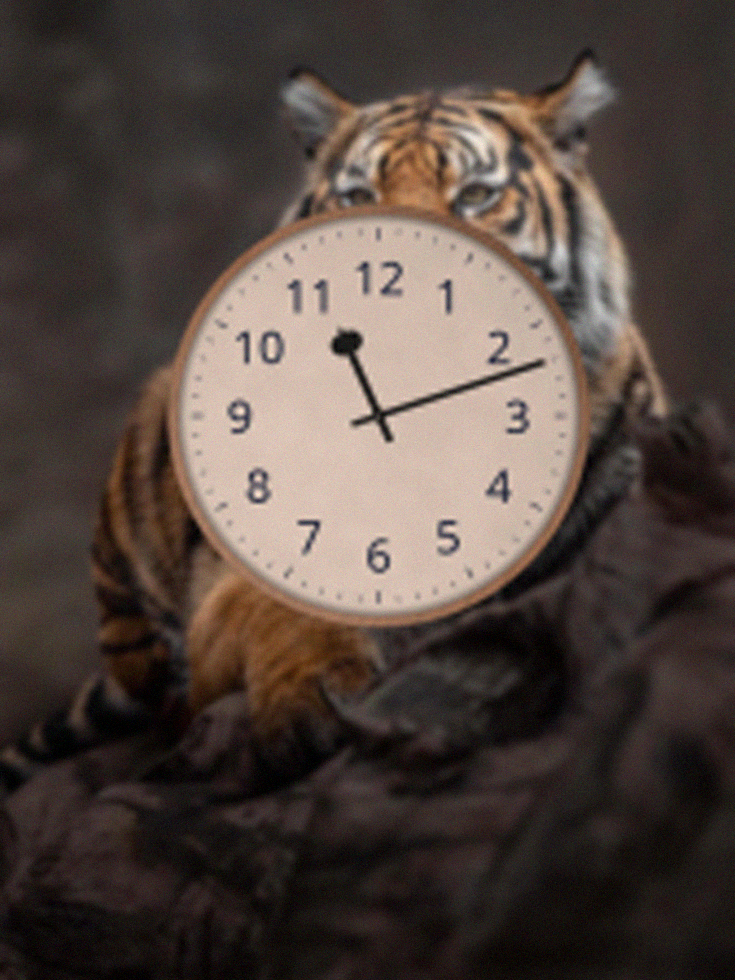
11:12
